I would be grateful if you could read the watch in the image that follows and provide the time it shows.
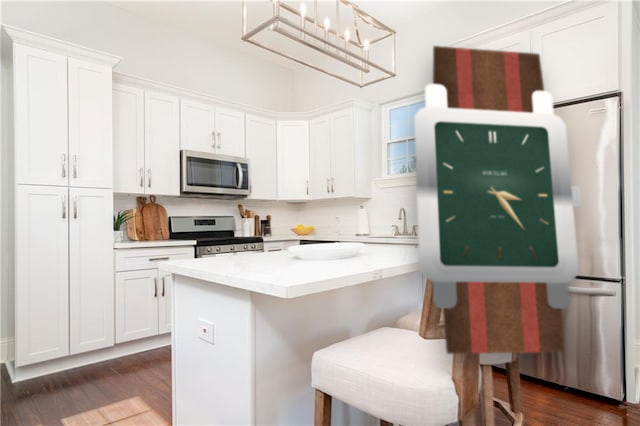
3:24
